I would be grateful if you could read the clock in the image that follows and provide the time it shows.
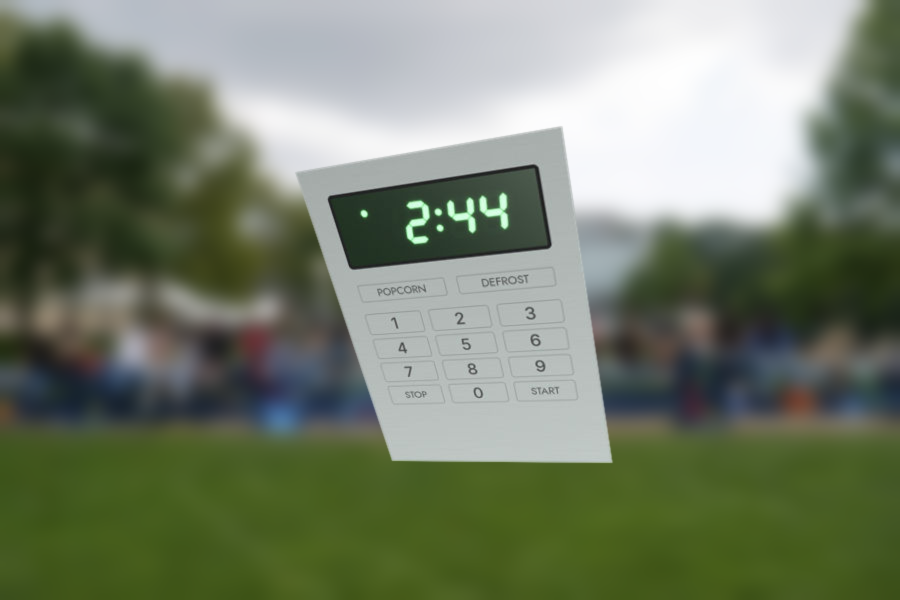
2:44
